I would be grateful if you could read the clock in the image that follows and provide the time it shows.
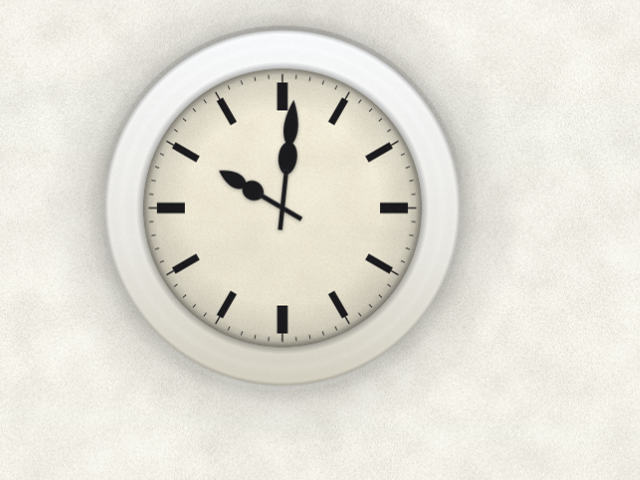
10:01
